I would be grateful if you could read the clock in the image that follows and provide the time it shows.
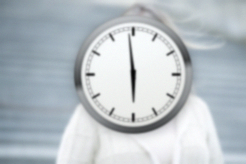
5:59
